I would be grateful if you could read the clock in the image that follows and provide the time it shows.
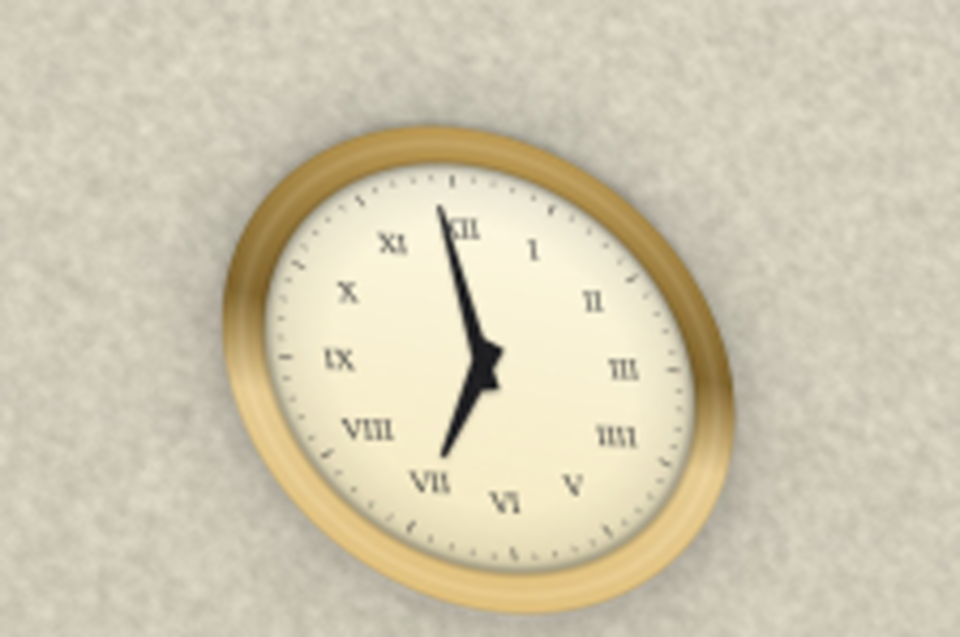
6:59
